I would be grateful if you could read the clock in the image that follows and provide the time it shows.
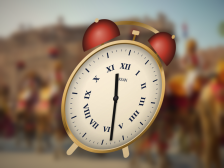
11:28
